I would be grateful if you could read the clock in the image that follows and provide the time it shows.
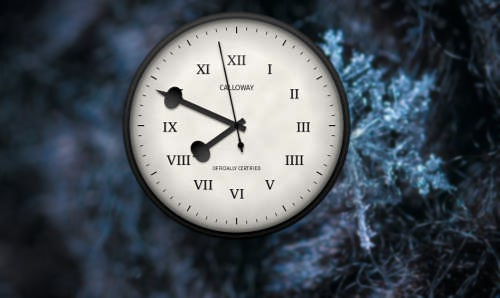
7:48:58
